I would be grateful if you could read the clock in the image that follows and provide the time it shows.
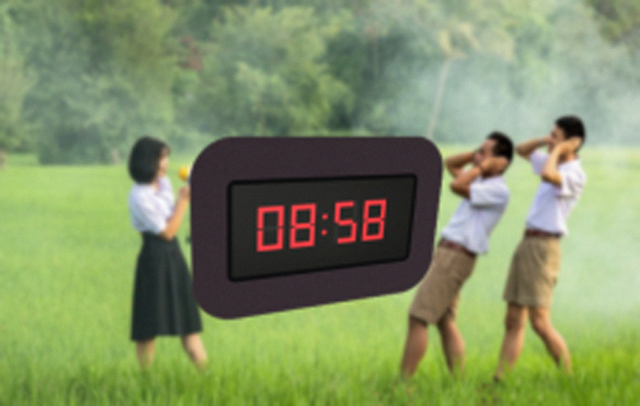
8:58
